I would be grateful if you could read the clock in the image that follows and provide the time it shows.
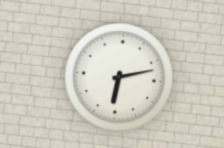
6:12
